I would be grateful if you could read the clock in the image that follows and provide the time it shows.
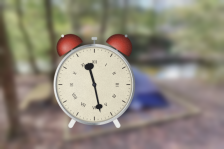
11:28
